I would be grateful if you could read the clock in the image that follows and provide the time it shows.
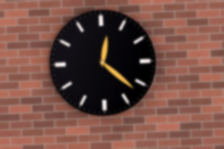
12:22
